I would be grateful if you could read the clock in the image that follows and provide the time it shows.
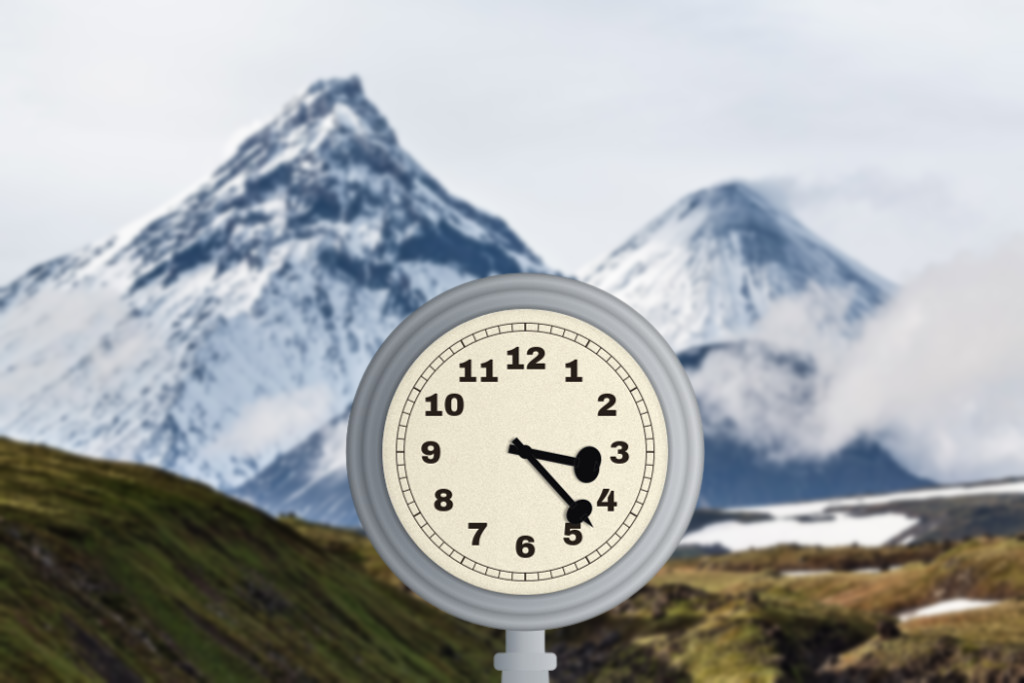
3:23
